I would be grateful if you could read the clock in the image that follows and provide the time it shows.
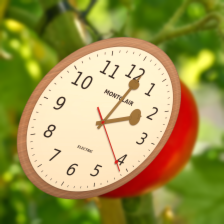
2:01:21
